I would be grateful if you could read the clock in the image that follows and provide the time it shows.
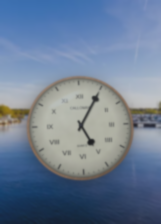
5:05
